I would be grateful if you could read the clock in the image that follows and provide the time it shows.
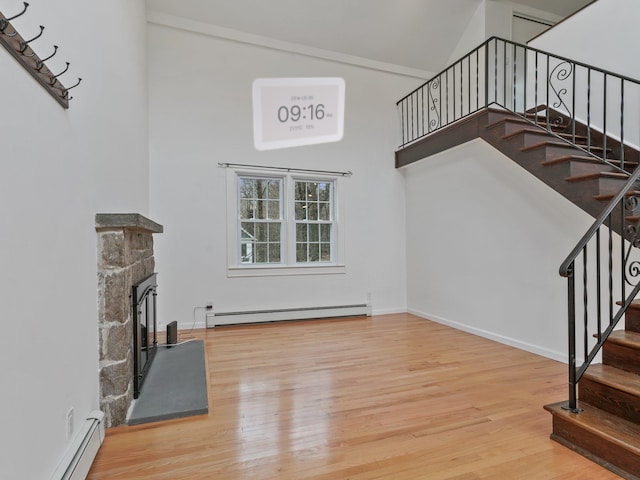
9:16
